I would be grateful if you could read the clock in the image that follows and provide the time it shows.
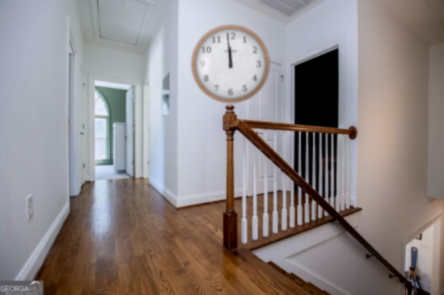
11:59
